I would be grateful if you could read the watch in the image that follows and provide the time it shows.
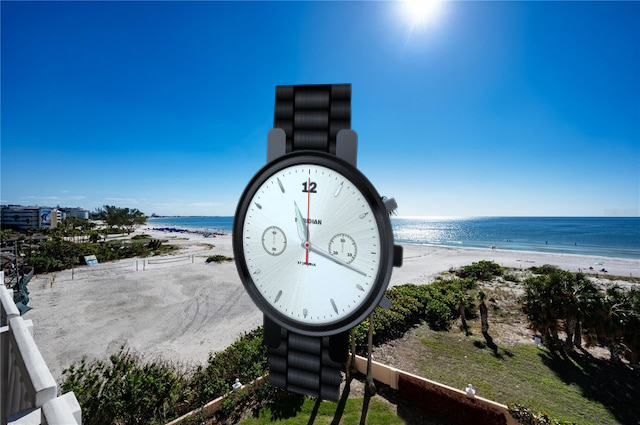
11:18
